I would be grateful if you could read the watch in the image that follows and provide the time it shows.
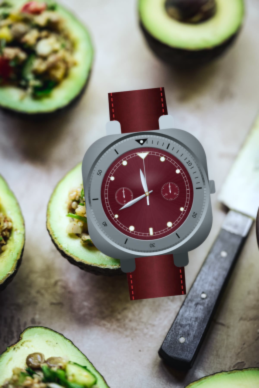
11:41
